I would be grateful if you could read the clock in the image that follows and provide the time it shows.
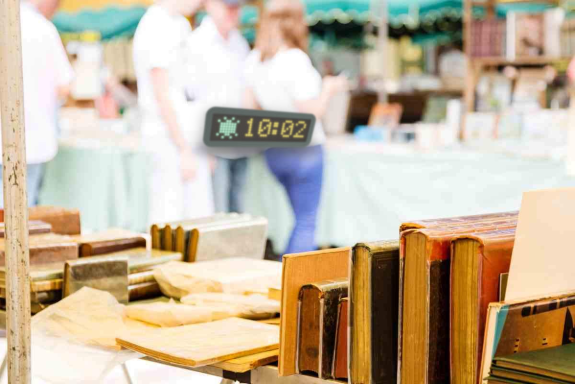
10:02
